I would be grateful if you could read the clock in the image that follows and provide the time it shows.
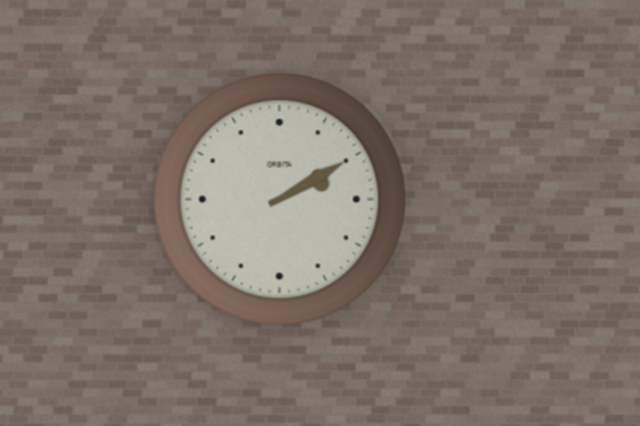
2:10
